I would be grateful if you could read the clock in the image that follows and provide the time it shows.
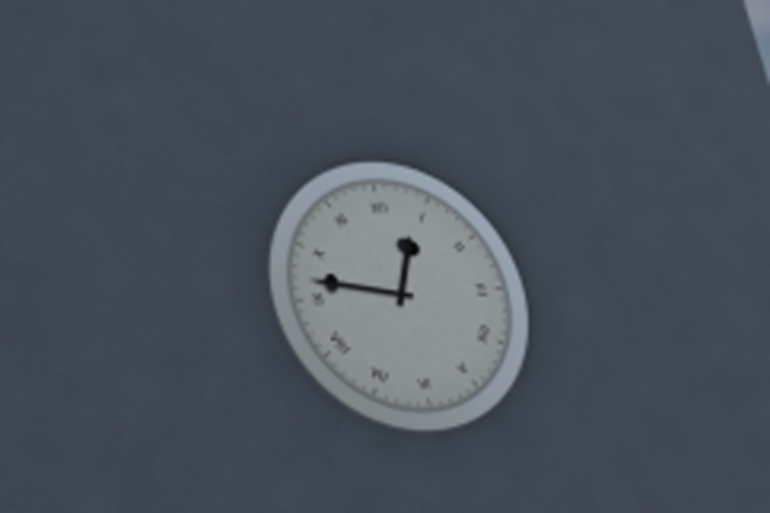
12:47
